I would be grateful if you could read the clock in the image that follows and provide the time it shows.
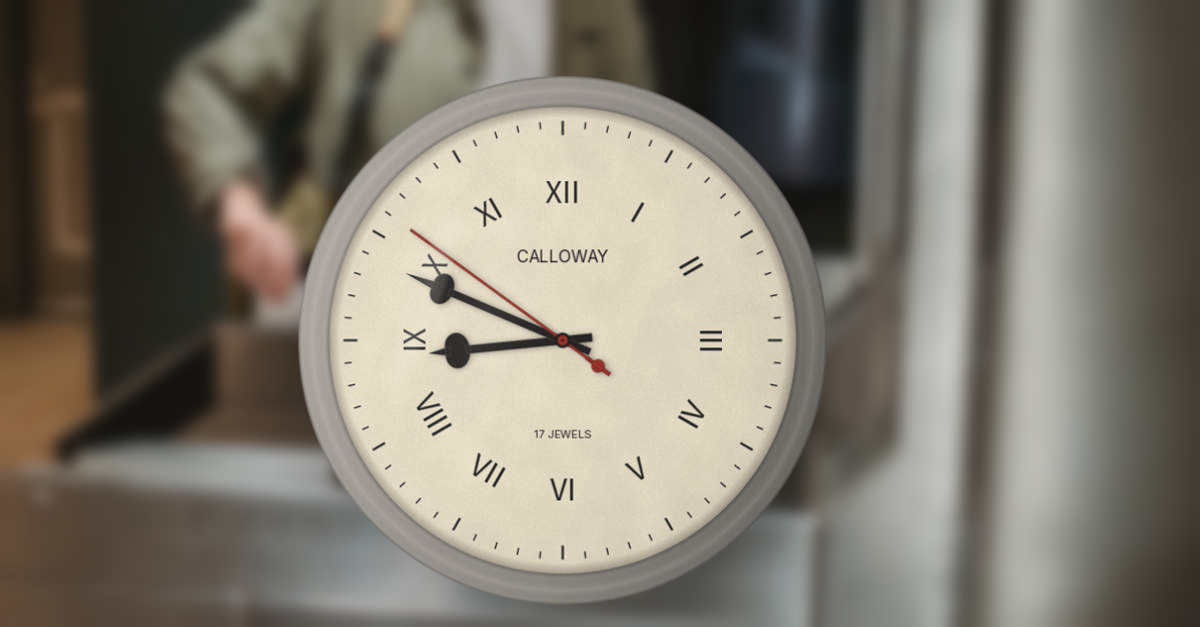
8:48:51
